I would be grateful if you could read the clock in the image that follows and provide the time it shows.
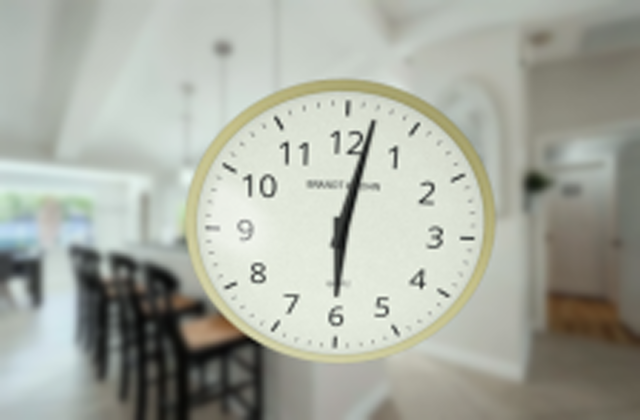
6:02
